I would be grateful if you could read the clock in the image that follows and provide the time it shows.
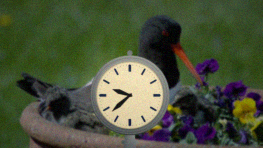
9:38
